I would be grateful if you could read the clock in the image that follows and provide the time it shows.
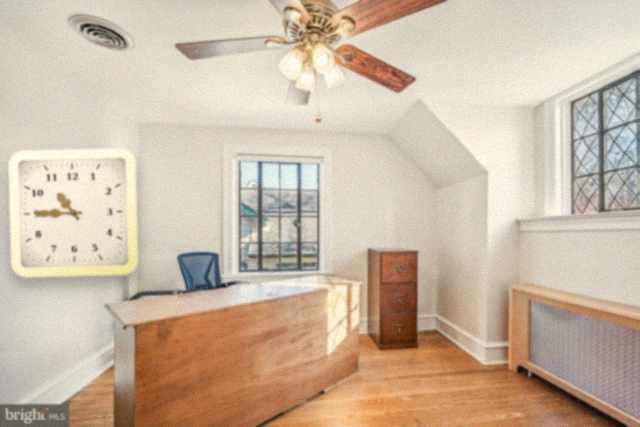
10:45
